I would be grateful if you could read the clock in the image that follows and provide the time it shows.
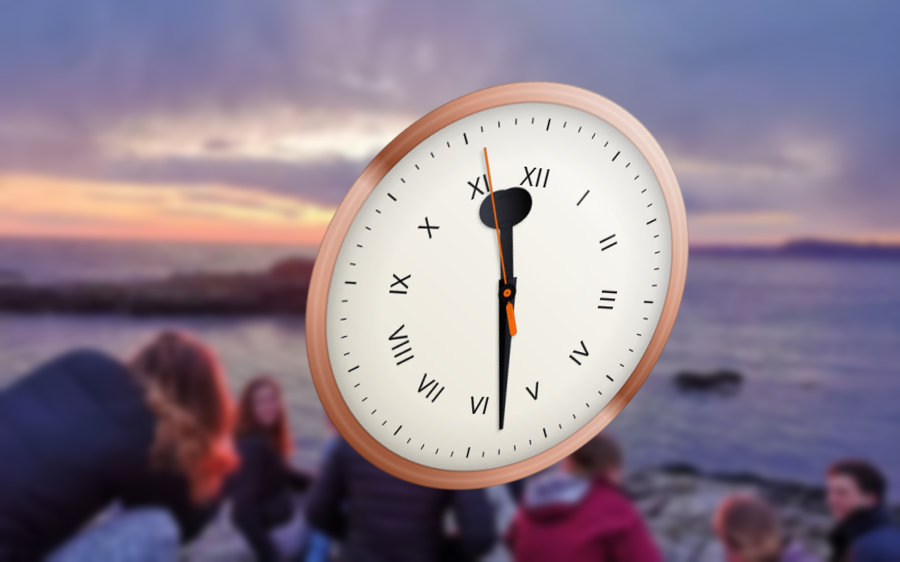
11:27:56
